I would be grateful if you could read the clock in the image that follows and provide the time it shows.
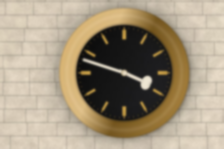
3:48
